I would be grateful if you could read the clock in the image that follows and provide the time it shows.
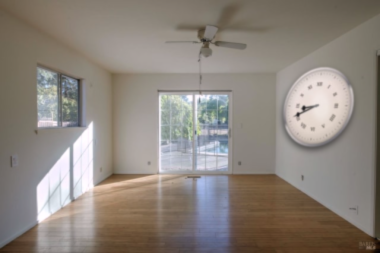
8:41
